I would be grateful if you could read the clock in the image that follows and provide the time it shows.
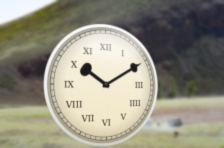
10:10
